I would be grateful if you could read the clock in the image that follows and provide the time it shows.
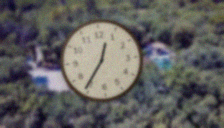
12:36
